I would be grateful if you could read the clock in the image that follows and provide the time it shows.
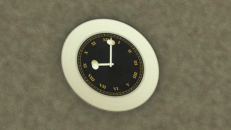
9:02
